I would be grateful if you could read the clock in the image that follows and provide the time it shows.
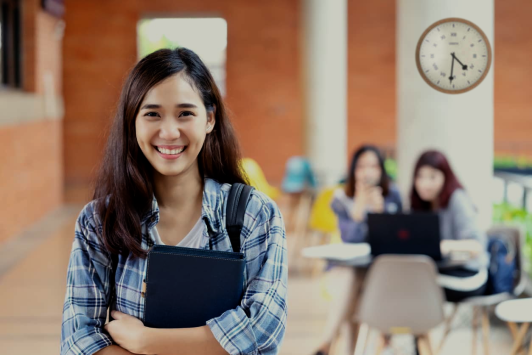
4:31
